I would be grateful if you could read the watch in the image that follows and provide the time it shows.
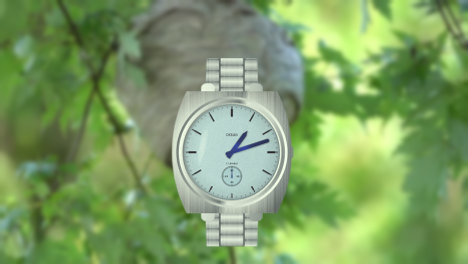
1:12
